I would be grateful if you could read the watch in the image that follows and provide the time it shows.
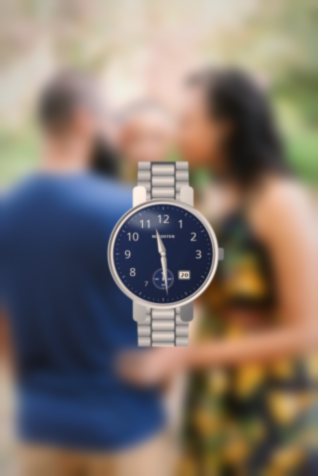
11:29
